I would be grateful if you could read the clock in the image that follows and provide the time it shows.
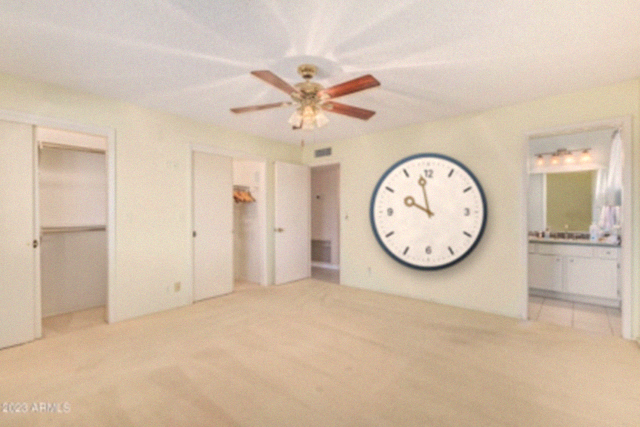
9:58
